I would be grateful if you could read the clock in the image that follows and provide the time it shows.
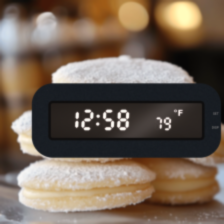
12:58
